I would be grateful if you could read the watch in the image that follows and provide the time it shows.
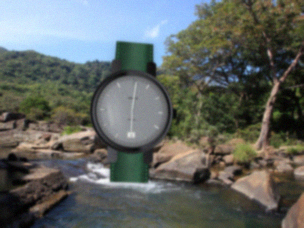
6:01
